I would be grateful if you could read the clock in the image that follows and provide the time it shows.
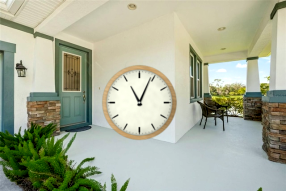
11:04
